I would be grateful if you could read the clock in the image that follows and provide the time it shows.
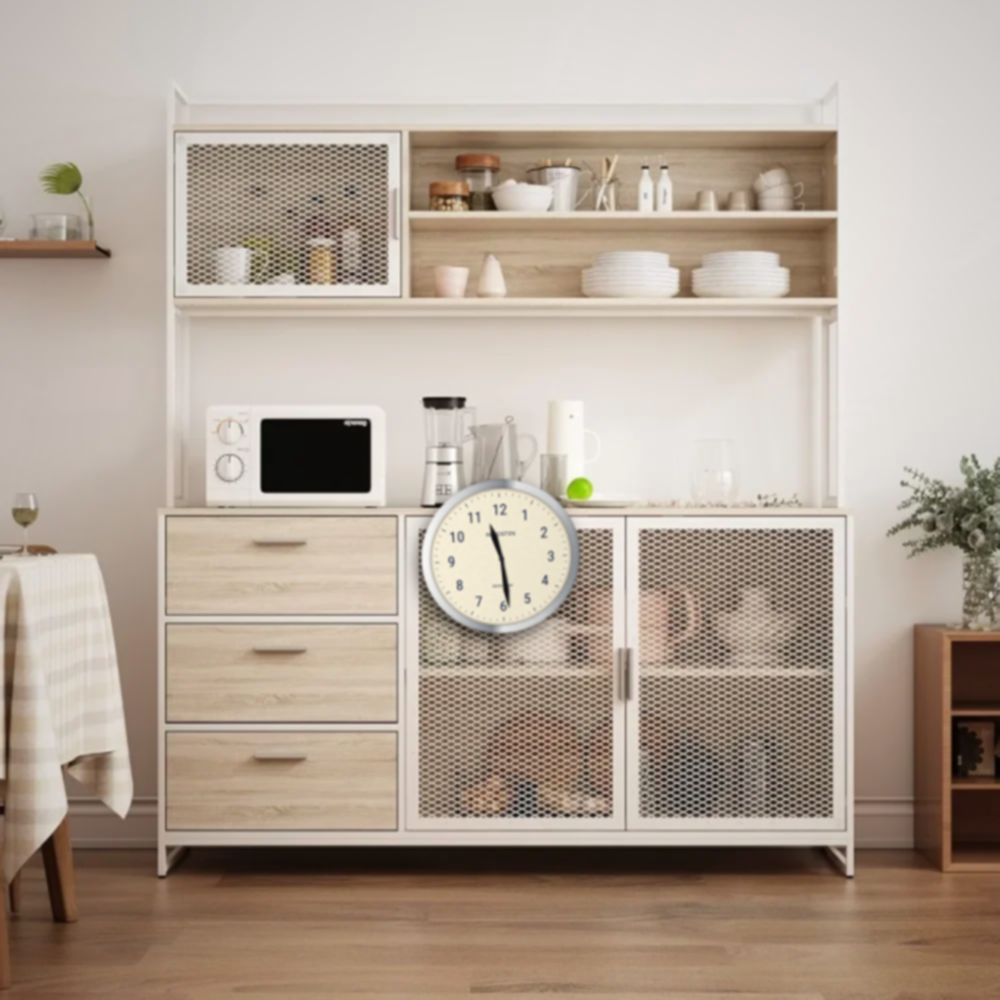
11:29
